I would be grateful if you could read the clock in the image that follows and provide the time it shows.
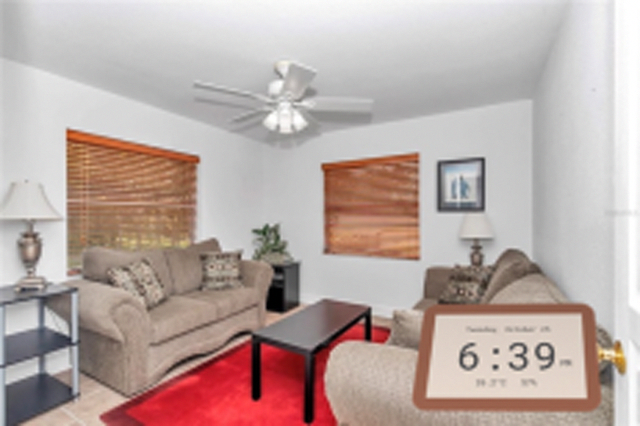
6:39
